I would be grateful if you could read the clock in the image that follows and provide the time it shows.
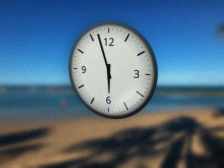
5:57
